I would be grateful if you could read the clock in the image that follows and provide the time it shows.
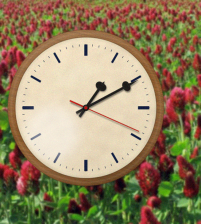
1:10:19
